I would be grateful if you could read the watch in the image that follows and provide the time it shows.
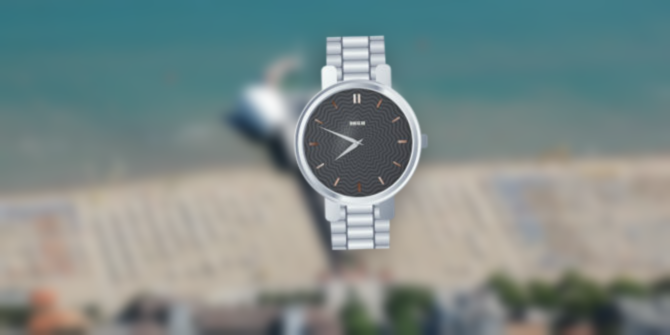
7:49
